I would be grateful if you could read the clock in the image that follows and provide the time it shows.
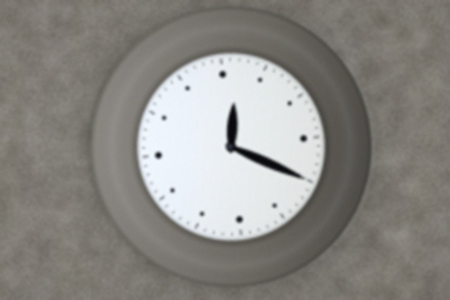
12:20
